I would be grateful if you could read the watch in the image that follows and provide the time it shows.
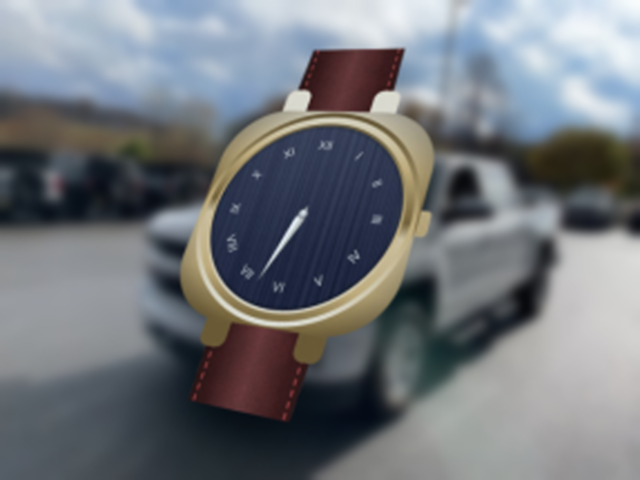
6:33
